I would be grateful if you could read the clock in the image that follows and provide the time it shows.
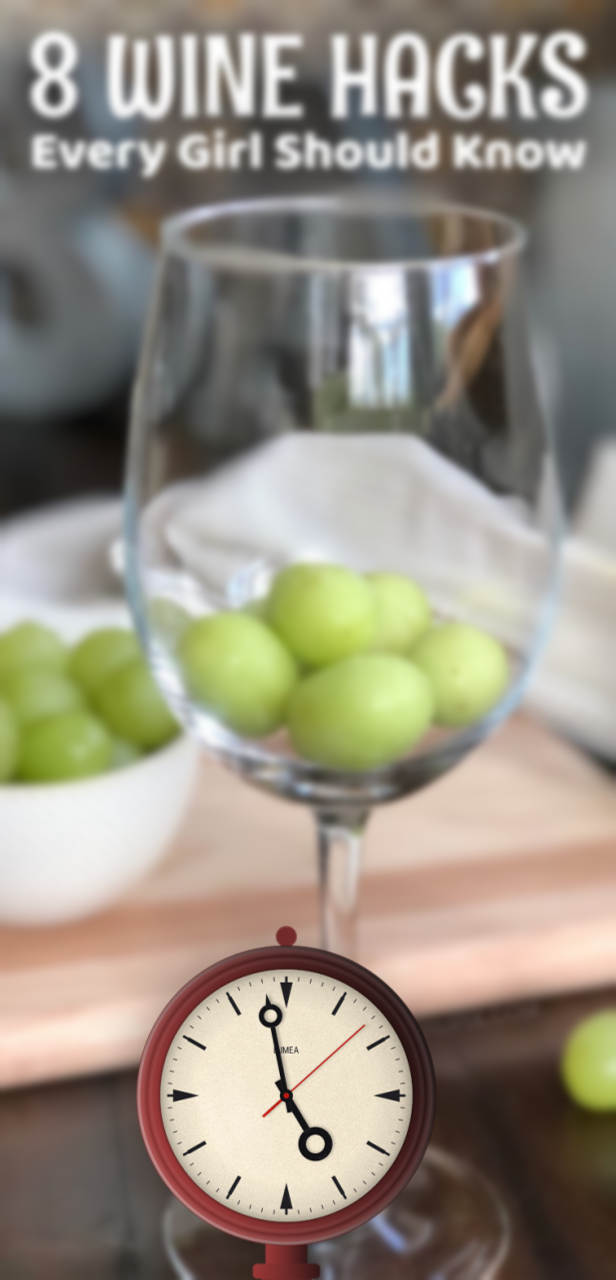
4:58:08
